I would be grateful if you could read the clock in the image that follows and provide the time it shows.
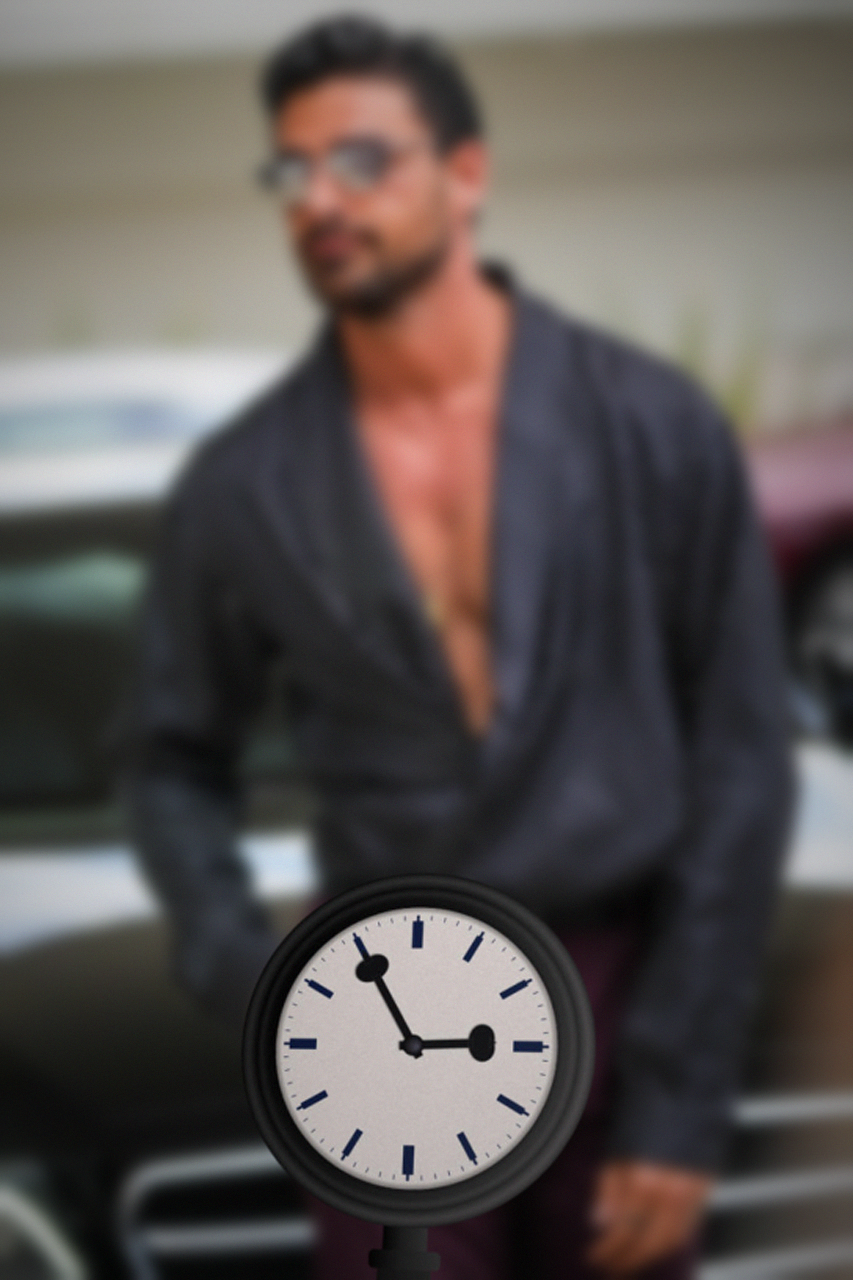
2:55
